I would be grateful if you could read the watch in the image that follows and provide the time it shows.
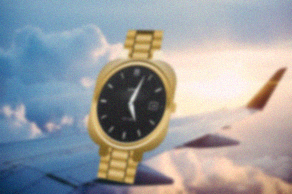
5:03
